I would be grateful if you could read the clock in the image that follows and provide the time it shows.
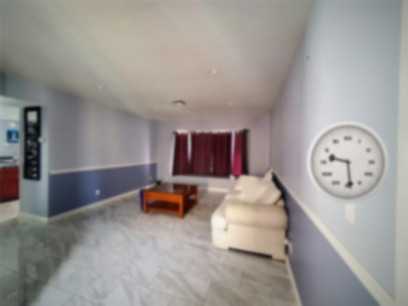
9:29
